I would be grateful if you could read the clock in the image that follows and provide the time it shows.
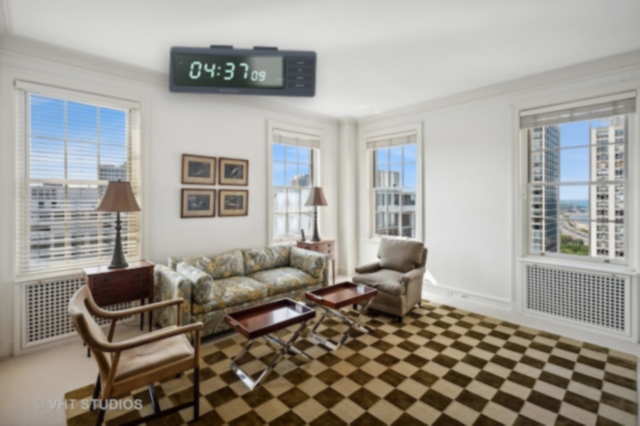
4:37
